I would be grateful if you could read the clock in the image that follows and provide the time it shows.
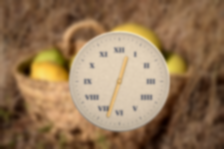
12:33
